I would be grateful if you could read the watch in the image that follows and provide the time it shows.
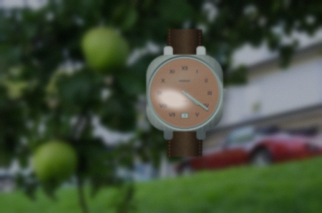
4:21
